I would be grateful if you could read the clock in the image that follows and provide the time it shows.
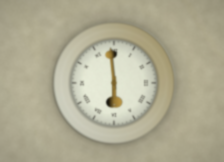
5:59
